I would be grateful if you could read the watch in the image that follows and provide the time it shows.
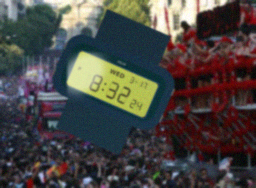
8:32
